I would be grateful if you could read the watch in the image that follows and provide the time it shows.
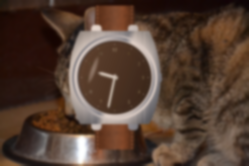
9:32
